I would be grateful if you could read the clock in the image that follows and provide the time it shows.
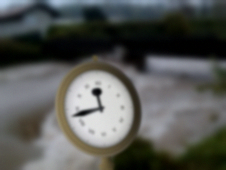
11:43
